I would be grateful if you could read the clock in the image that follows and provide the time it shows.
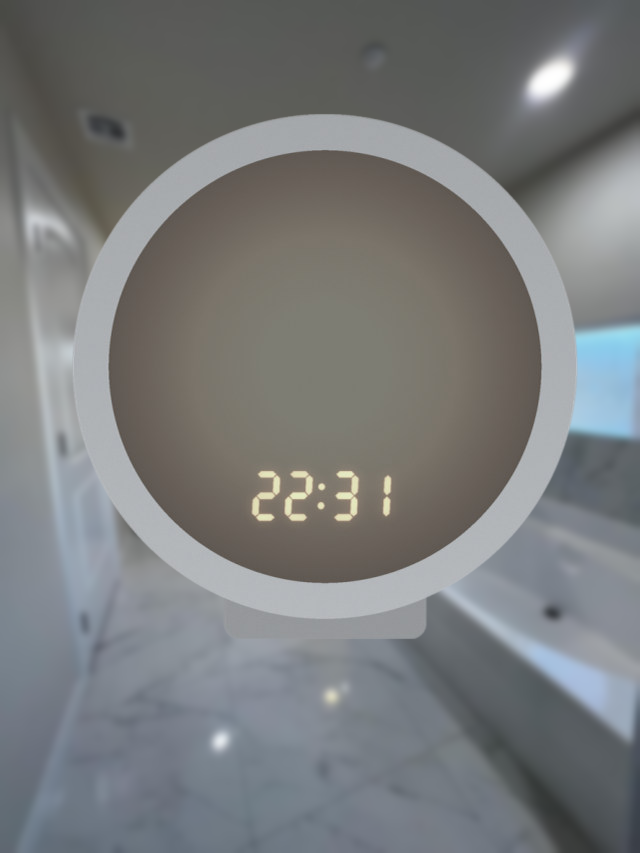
22:31
